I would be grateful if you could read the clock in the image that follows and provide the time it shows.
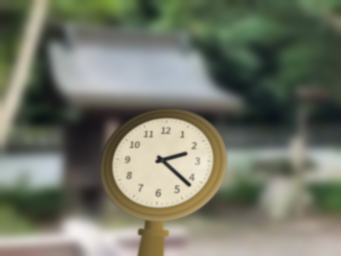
2:22
